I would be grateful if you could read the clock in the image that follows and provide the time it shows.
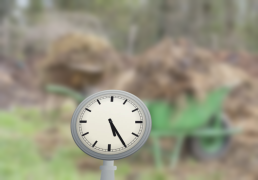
5:25
